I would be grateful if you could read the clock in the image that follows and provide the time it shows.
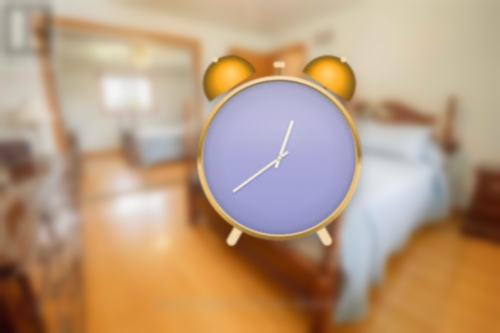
12:39
